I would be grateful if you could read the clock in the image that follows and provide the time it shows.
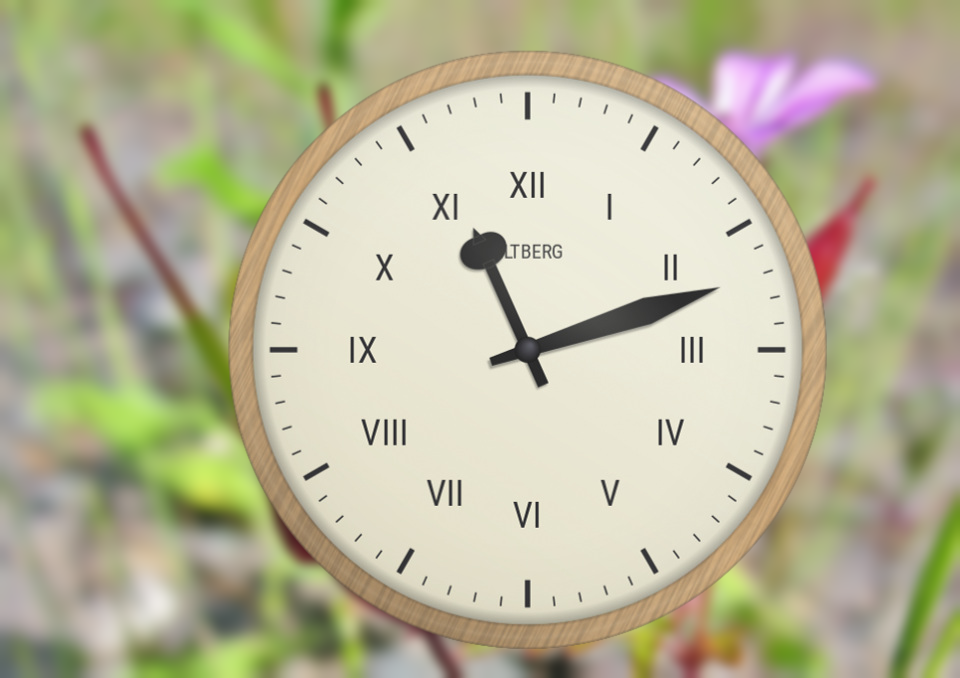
11:12
